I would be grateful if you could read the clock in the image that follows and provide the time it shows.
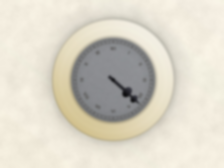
4:22
